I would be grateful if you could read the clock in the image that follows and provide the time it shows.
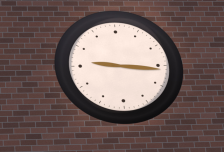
9:16
